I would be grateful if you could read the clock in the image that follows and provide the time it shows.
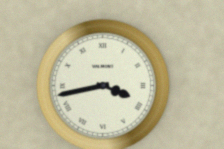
3:43
